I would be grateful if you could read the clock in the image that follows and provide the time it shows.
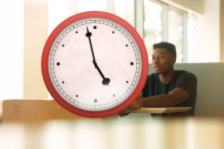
4:58
